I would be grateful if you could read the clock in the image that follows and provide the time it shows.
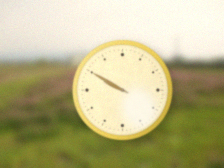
9:50
